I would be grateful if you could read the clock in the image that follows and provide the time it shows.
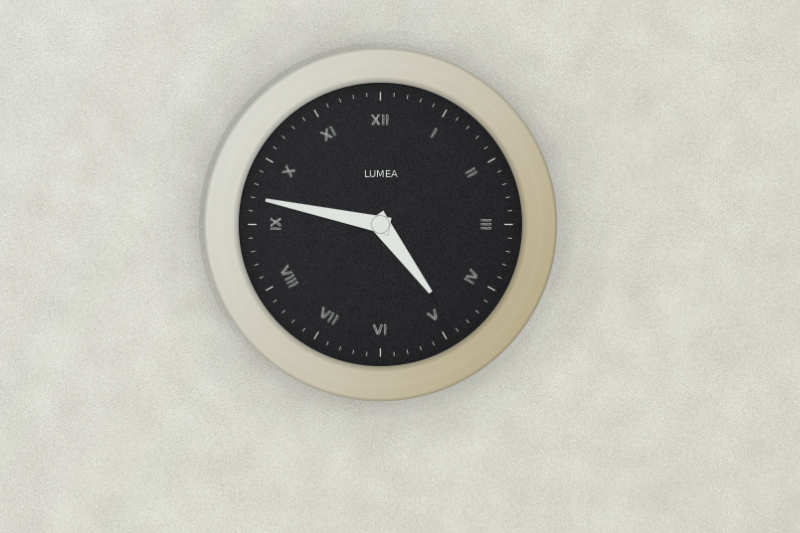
4:47
